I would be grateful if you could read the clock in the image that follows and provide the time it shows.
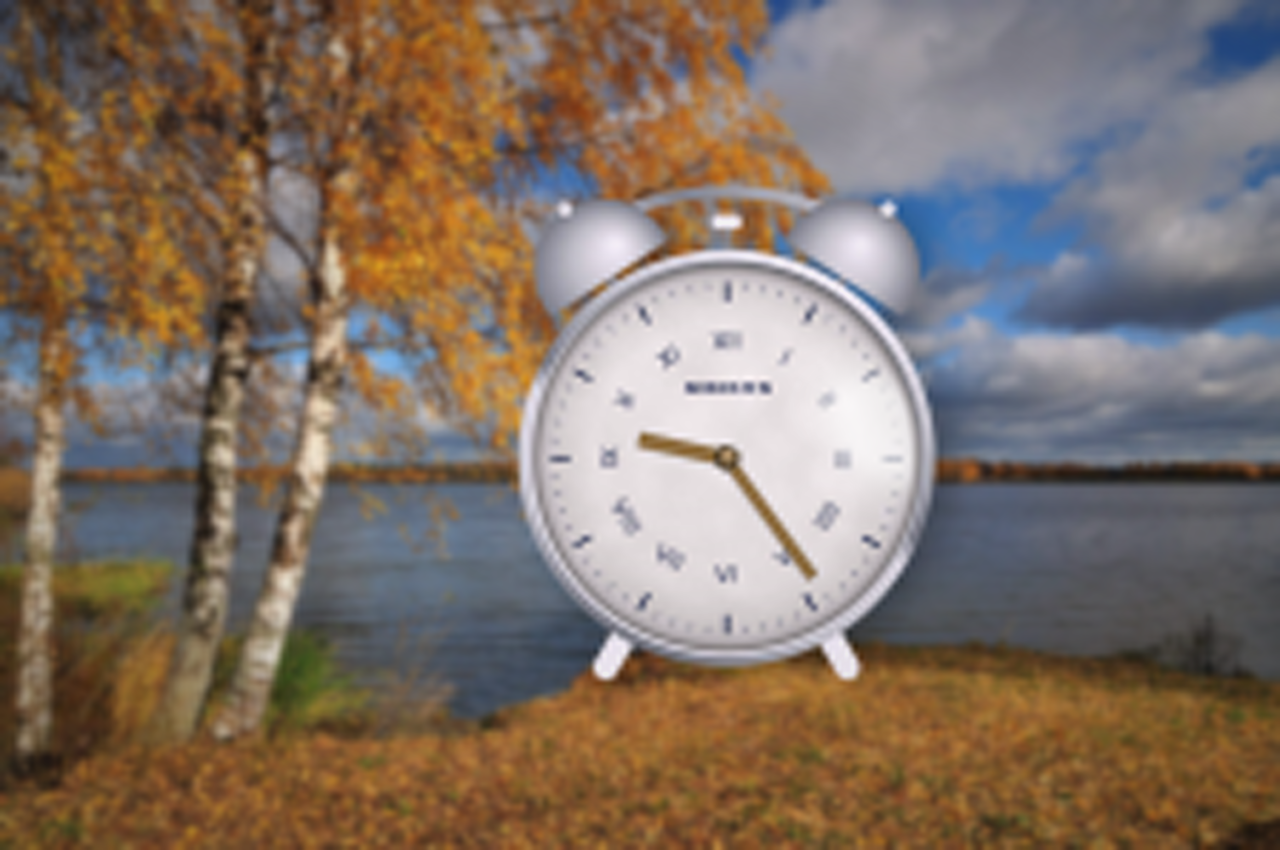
9:24
